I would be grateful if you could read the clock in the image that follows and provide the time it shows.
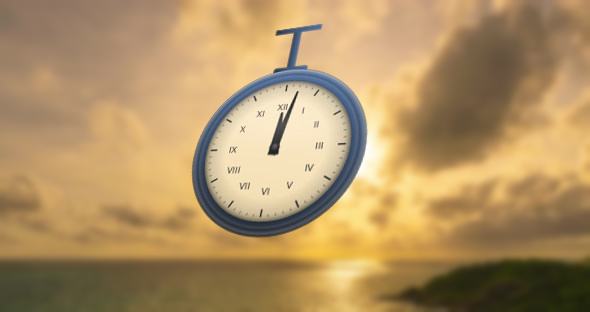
12:02
